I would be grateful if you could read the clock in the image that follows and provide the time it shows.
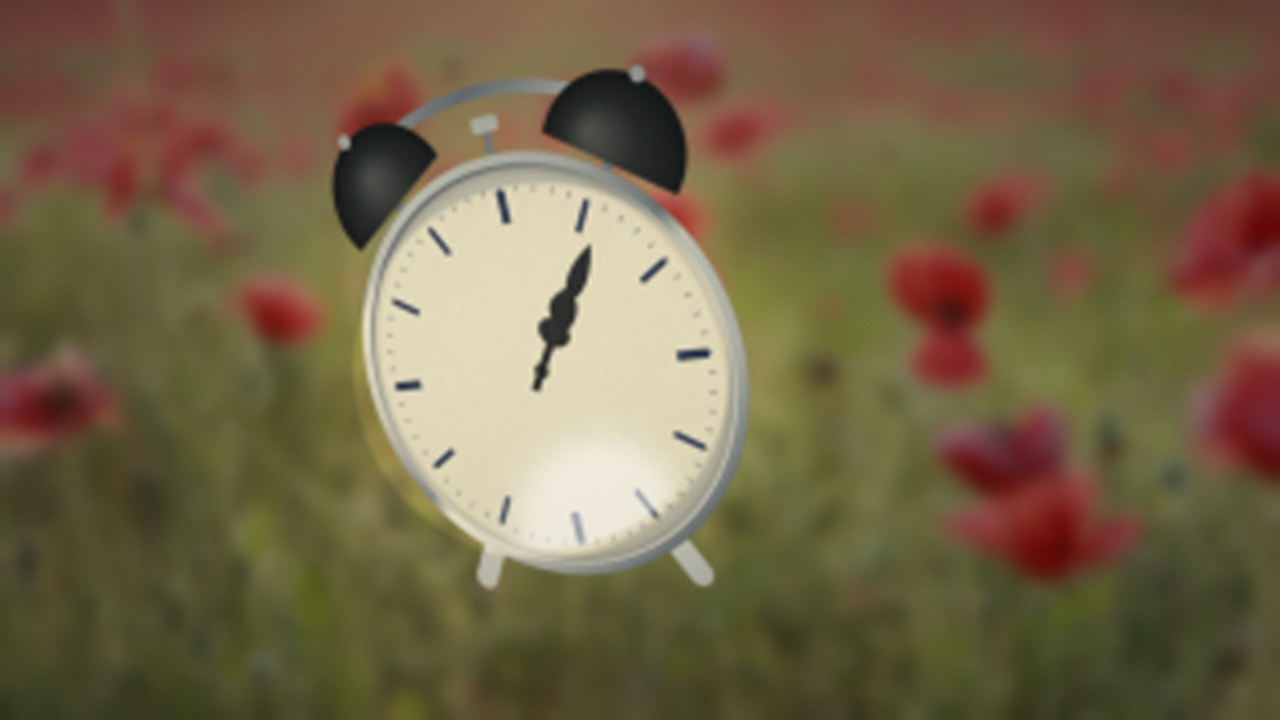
1:06
